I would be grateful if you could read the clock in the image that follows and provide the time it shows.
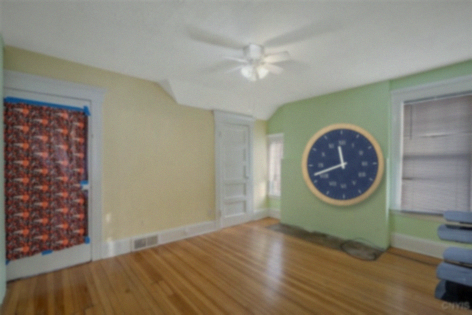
11:42
